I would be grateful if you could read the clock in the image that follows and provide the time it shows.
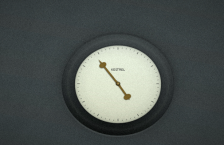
4:54
